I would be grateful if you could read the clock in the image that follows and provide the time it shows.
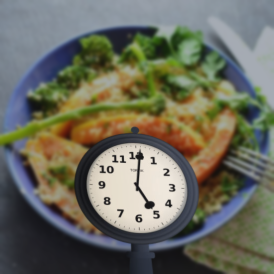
5:01
